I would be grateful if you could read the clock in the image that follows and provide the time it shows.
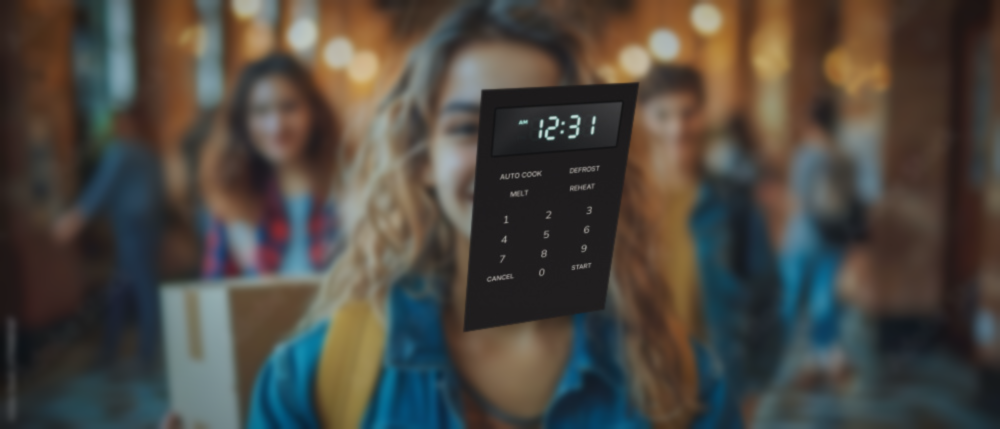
12:31
